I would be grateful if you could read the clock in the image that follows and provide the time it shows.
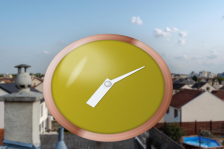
7:10
